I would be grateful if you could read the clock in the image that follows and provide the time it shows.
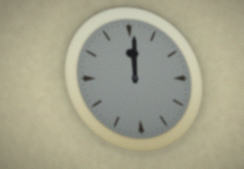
12:01
